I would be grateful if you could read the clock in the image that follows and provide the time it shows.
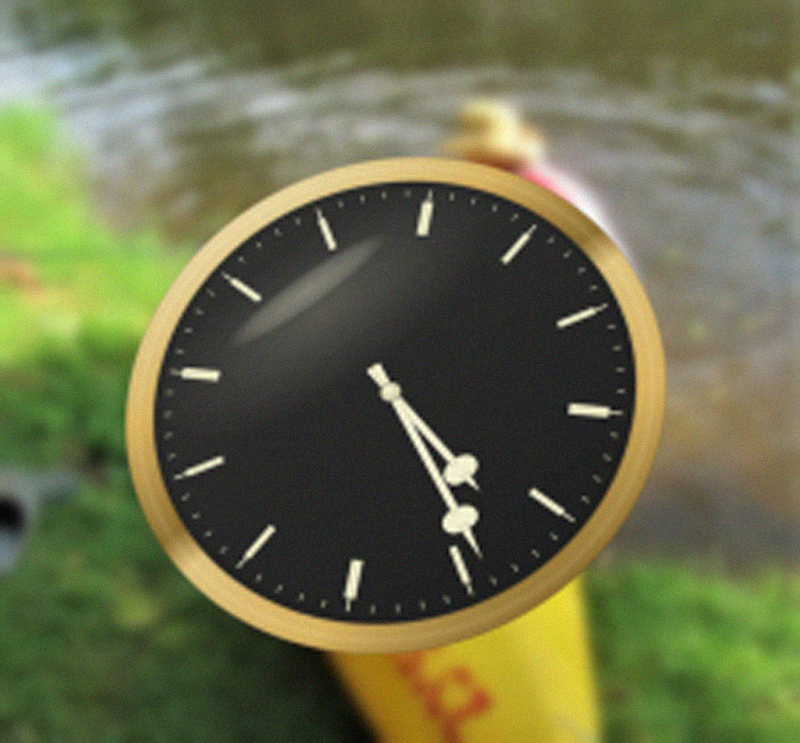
4:24
